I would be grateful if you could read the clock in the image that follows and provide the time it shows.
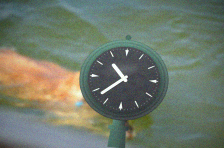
10:38
